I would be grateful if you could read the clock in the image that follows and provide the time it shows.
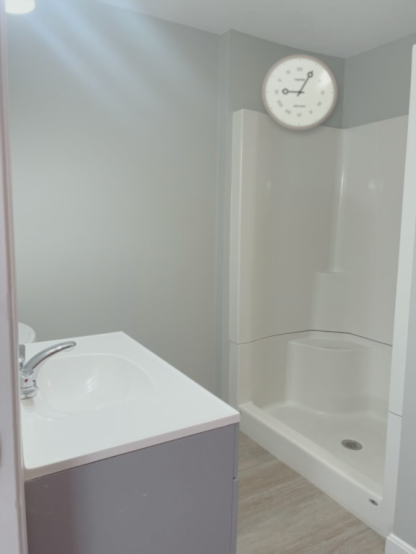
9:05
